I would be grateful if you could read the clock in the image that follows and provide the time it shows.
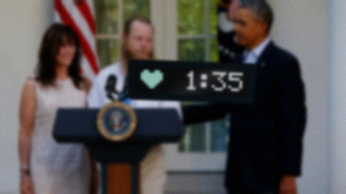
1:35
